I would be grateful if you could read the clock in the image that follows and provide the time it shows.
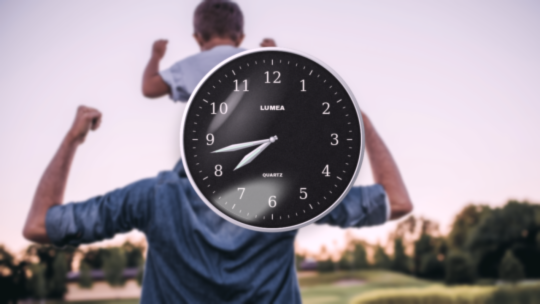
7:43
